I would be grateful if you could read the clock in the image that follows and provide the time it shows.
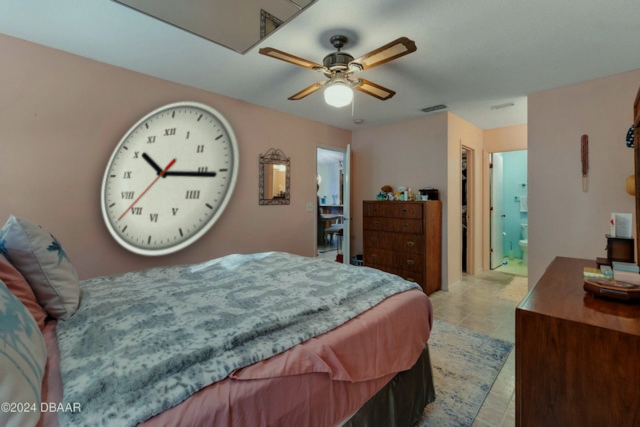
10:15:37
